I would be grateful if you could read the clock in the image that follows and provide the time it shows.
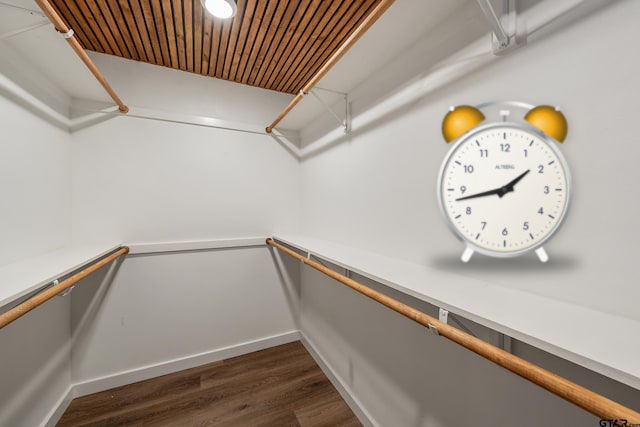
1:43
